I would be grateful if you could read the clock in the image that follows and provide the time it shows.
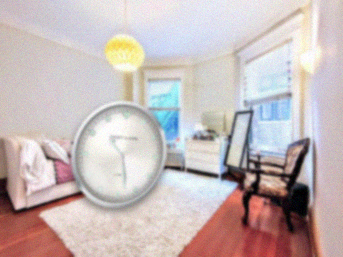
10:28
